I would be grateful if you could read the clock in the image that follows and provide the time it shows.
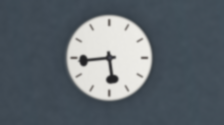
5:44
